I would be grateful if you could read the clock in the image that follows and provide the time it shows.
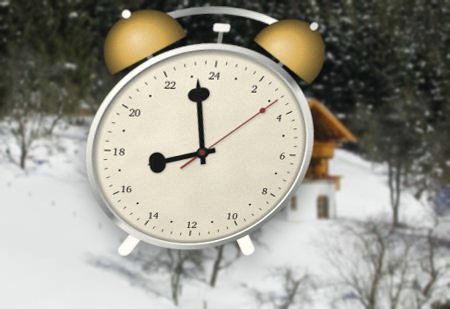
16:58:08
